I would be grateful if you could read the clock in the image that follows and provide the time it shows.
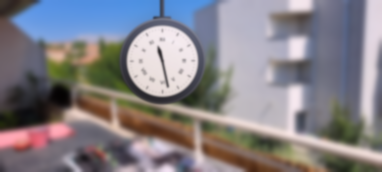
11:28
